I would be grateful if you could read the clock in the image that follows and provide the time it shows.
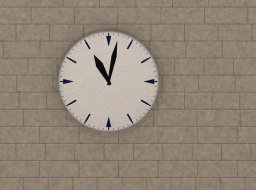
11:02
